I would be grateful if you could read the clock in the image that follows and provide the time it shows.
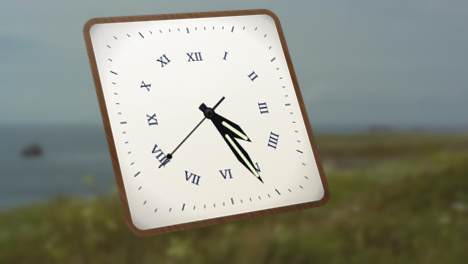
4:25:39
